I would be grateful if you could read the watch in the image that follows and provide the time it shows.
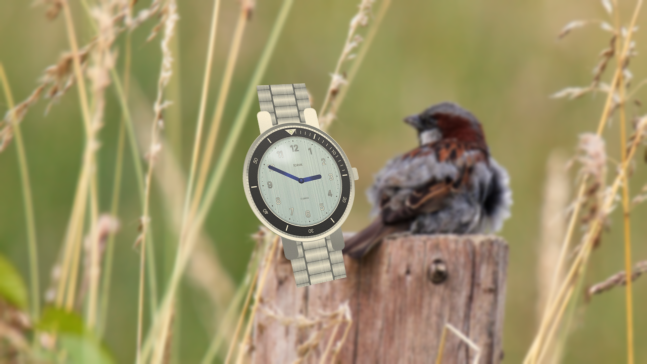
2:50
